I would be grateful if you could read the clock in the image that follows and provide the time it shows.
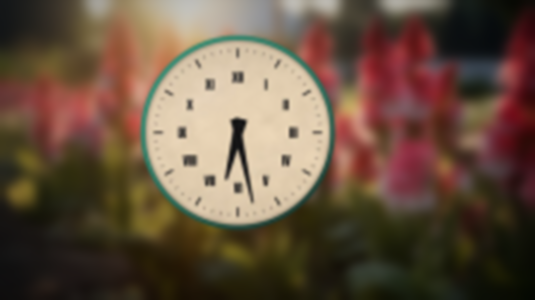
6:28
